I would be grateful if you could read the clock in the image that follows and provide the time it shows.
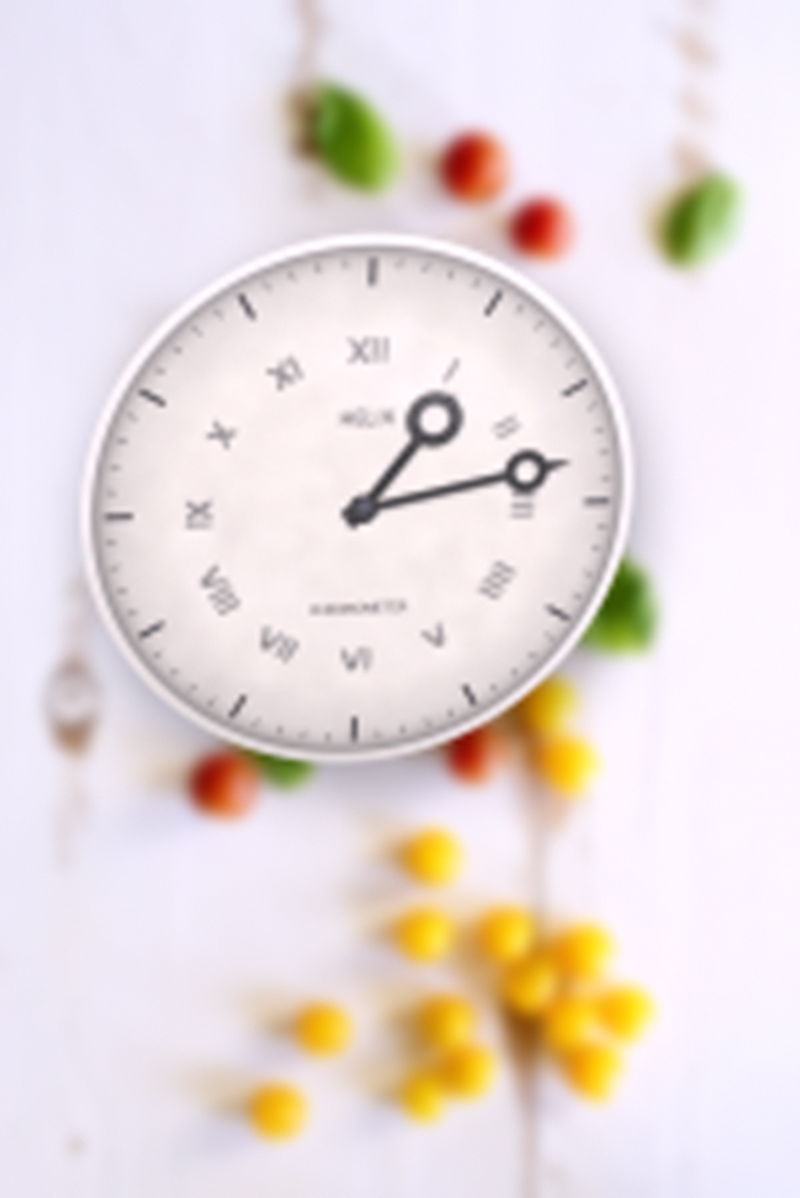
1:13
